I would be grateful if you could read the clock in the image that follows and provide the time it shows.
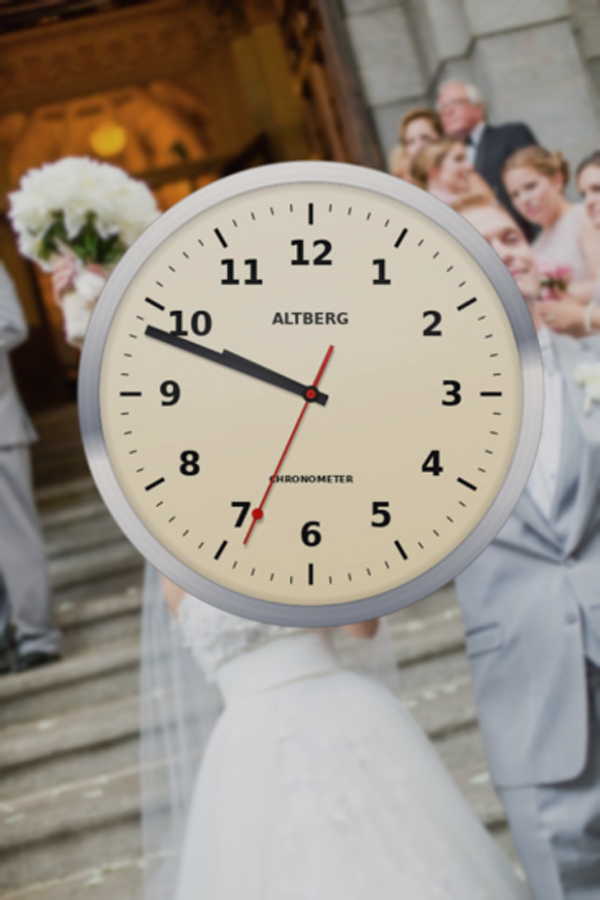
9:48:34
